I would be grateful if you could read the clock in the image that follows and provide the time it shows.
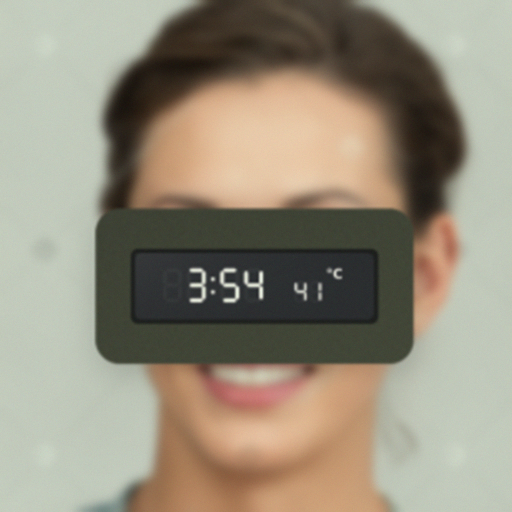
3:54
